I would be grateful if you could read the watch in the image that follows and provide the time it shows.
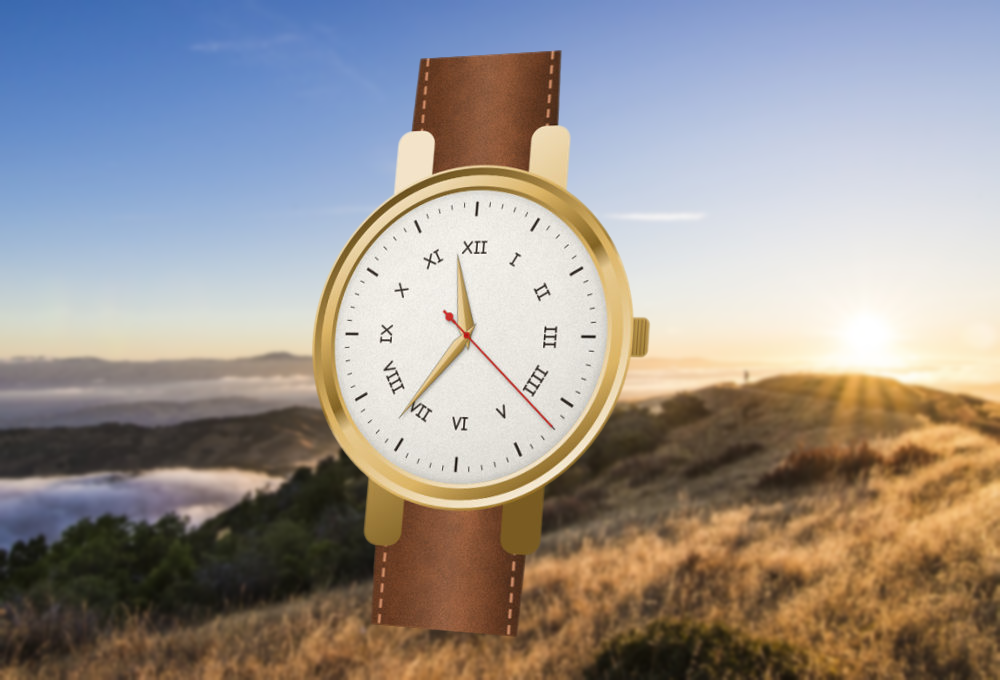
11:36:22
